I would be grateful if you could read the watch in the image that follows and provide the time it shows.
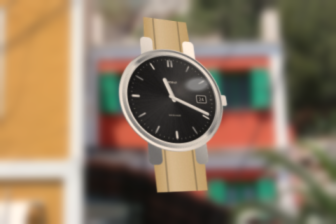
11:19
